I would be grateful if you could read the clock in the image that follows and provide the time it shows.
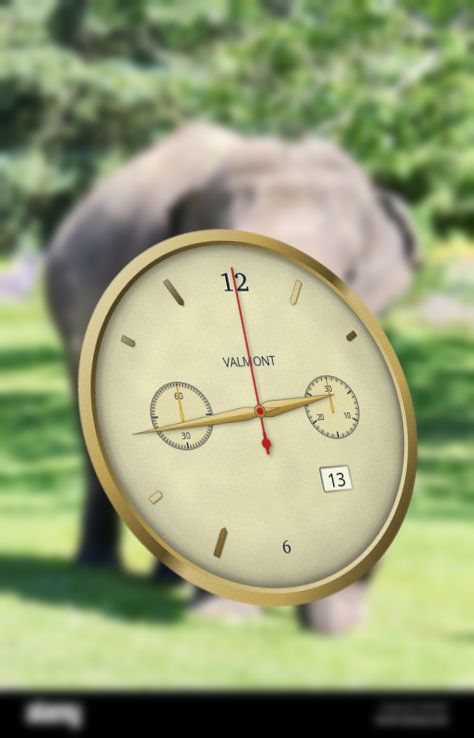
2:44
